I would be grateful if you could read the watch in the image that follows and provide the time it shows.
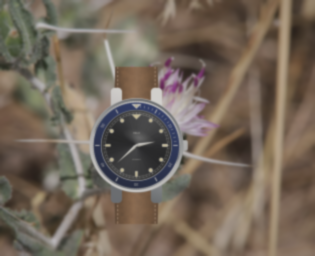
2:38
